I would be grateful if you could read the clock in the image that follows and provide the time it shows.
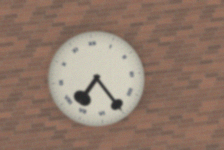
7:25
